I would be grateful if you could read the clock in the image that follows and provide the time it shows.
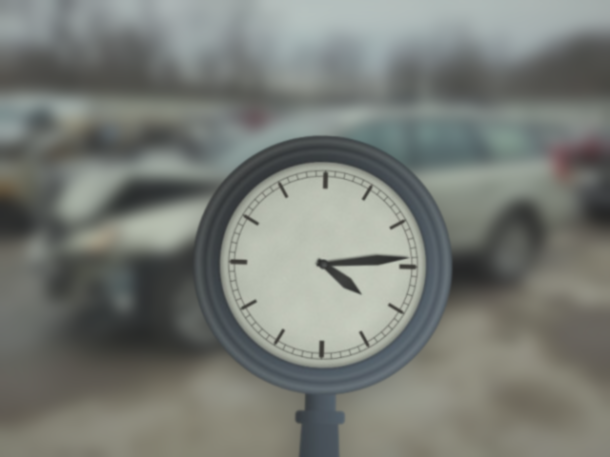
4:14
